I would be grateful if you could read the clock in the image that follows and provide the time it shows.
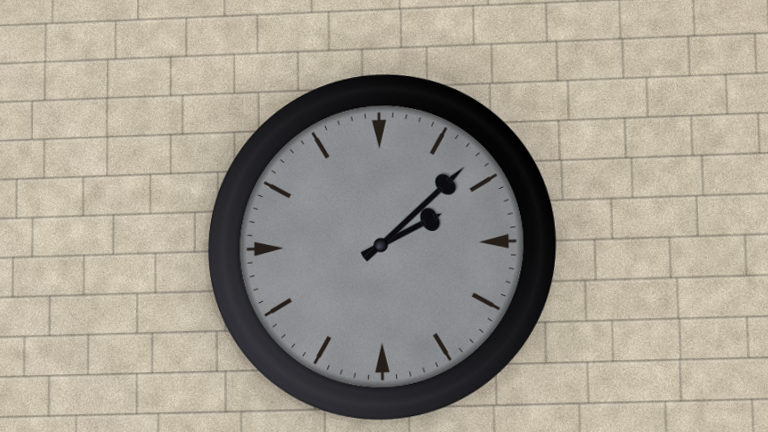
2:08
